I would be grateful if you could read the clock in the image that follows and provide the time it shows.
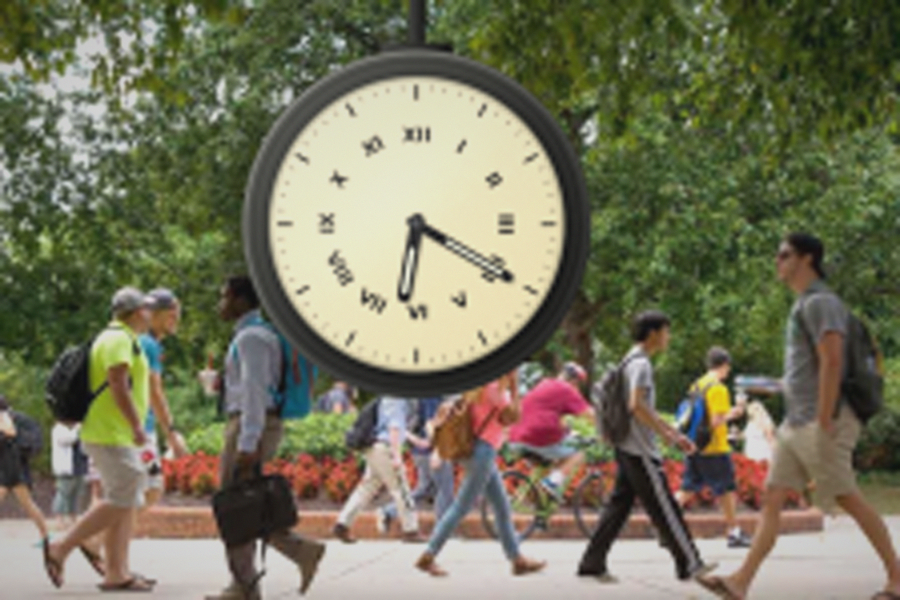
6:20
